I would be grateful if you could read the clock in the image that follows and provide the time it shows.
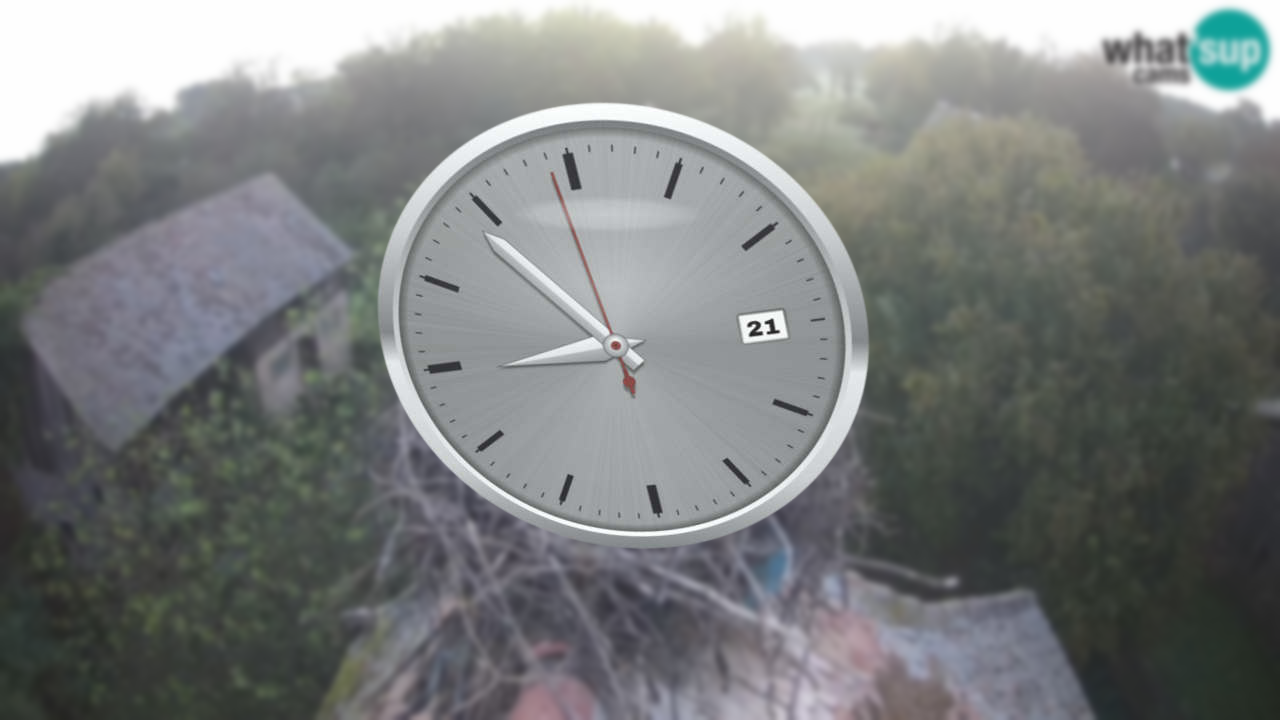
8:53:59
